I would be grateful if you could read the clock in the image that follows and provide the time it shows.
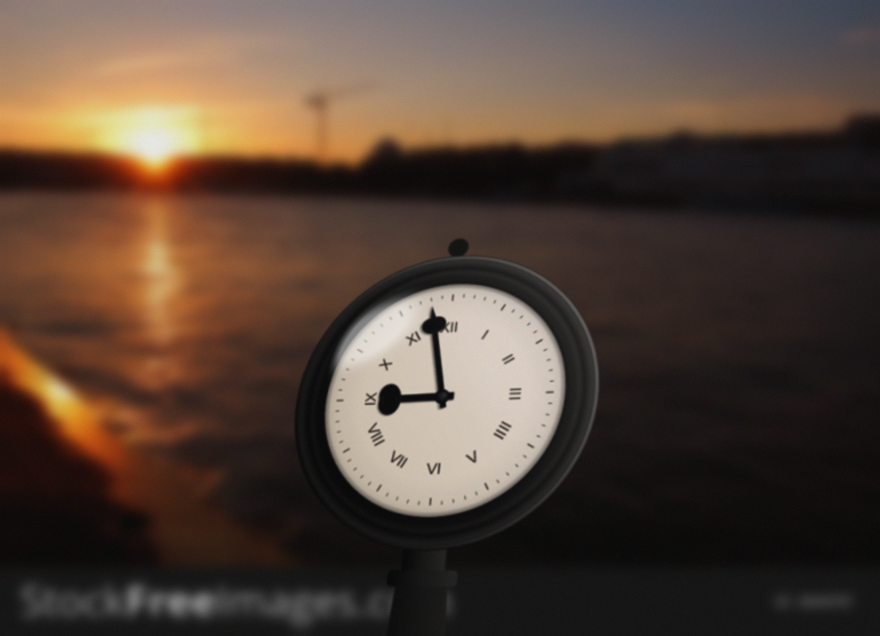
8:58
